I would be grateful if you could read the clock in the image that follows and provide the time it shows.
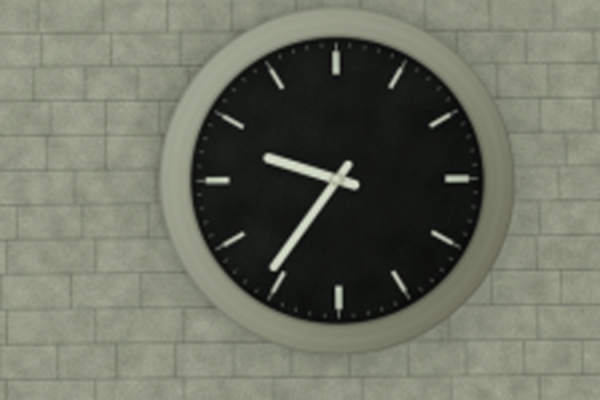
9:36
